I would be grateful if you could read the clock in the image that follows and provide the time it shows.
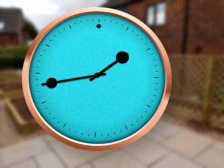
1:43
